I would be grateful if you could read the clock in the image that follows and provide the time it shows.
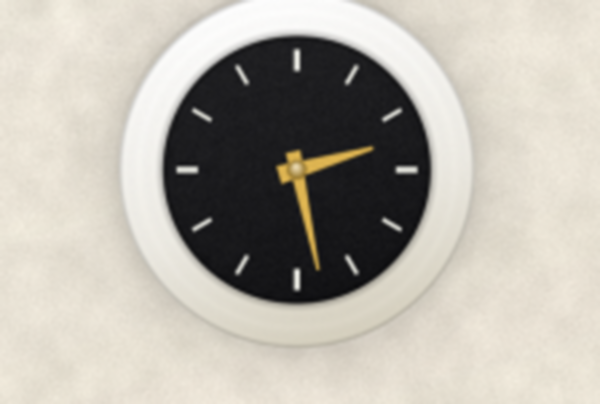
2:28
